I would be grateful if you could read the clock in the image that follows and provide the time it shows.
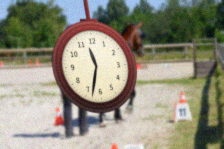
11:33
